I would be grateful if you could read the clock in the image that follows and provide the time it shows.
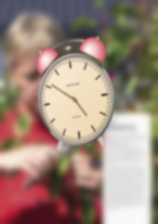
4:51
